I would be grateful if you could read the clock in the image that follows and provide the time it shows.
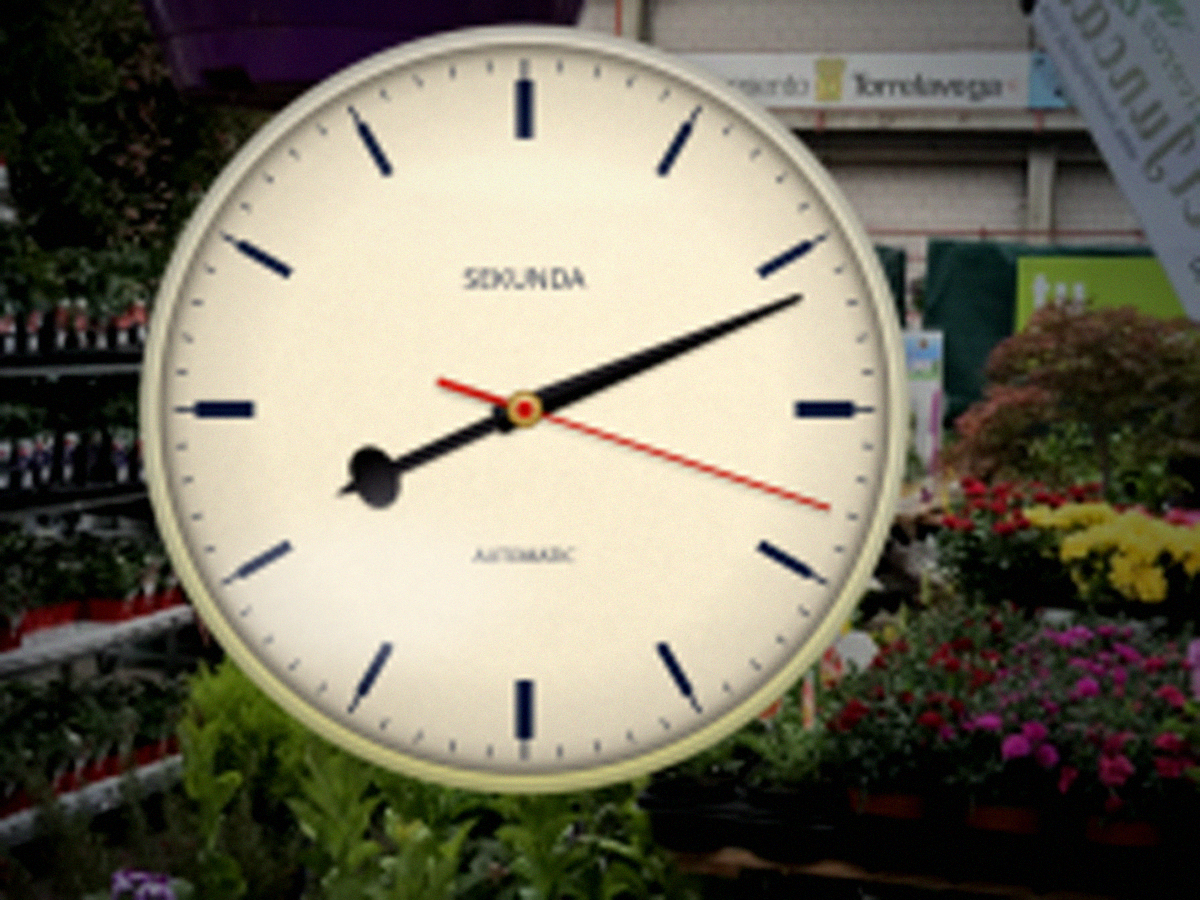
8:11:18
